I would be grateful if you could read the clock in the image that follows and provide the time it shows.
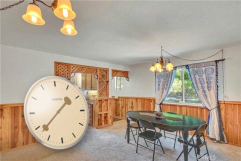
1:38
